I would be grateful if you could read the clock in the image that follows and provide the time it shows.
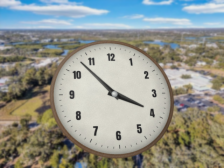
3:53
